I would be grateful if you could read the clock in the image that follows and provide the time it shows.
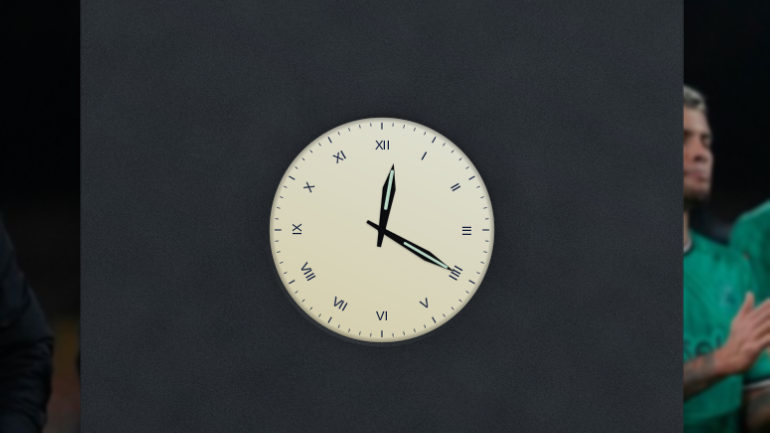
12:20
